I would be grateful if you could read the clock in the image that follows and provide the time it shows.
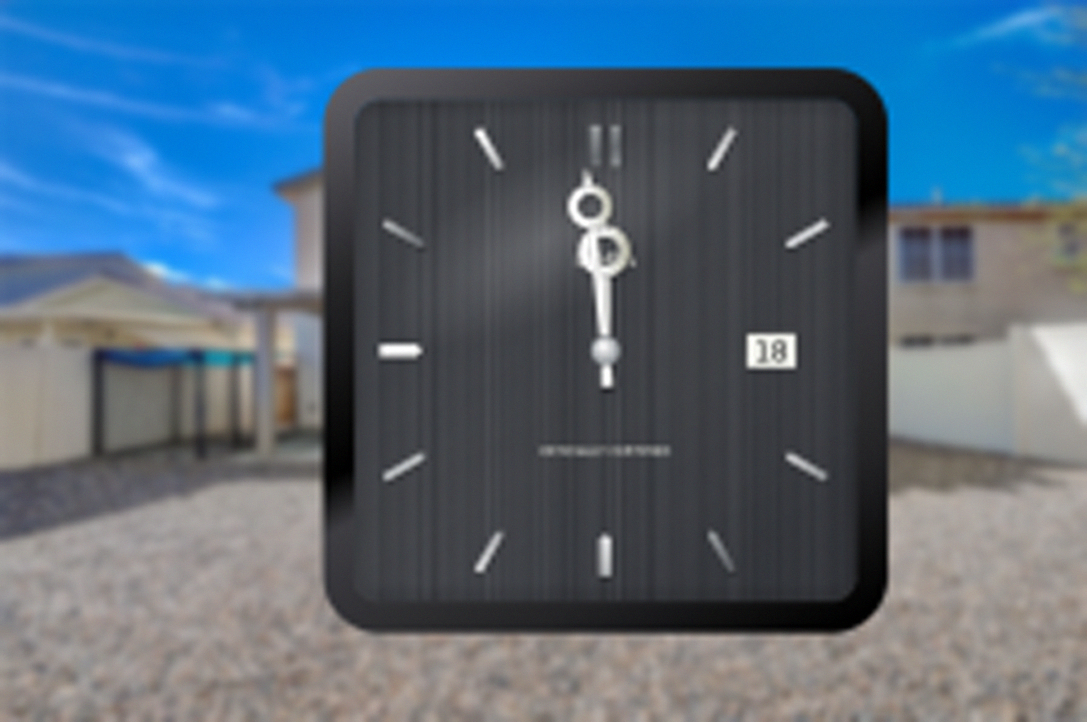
11:59
